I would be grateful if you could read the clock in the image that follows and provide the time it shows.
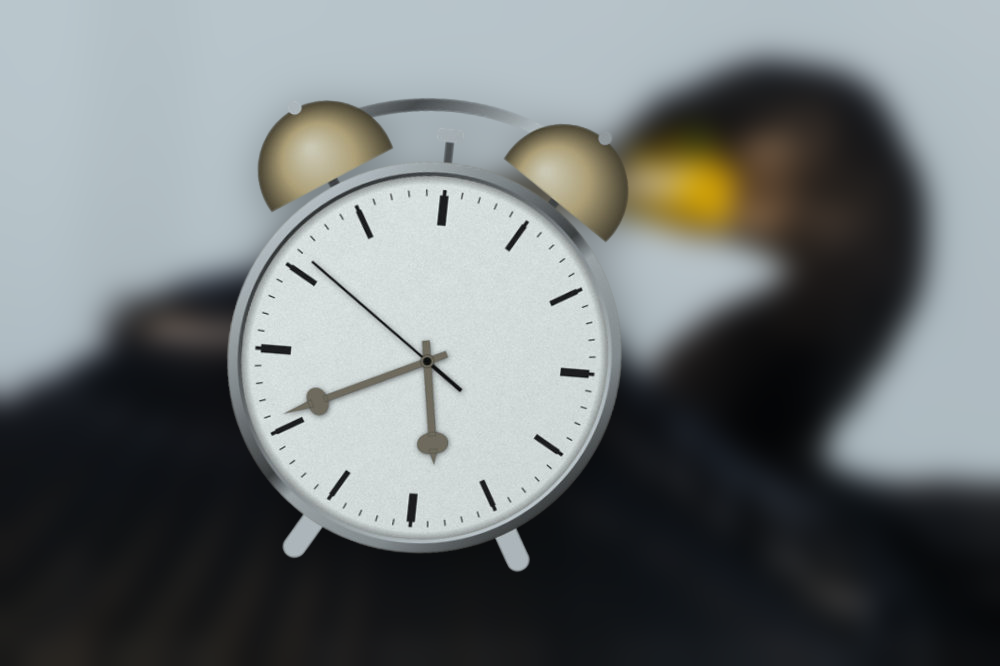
5:40:51
